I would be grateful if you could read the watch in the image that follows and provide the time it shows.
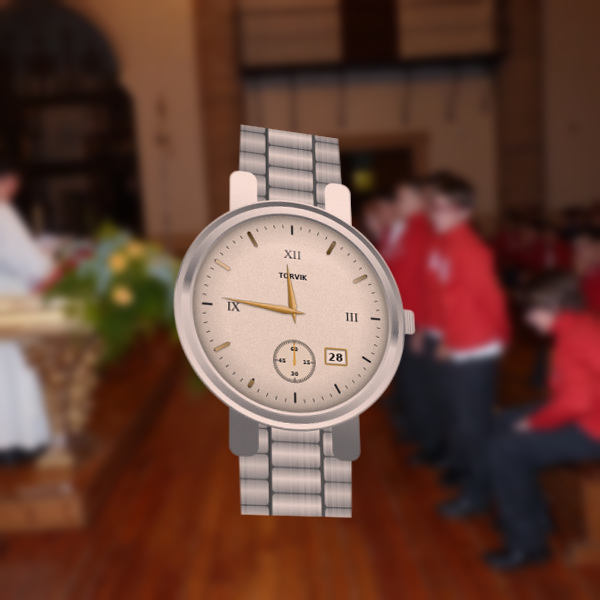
11:46
